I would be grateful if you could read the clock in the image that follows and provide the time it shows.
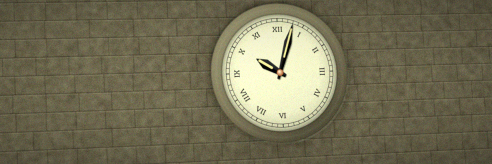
10:03
